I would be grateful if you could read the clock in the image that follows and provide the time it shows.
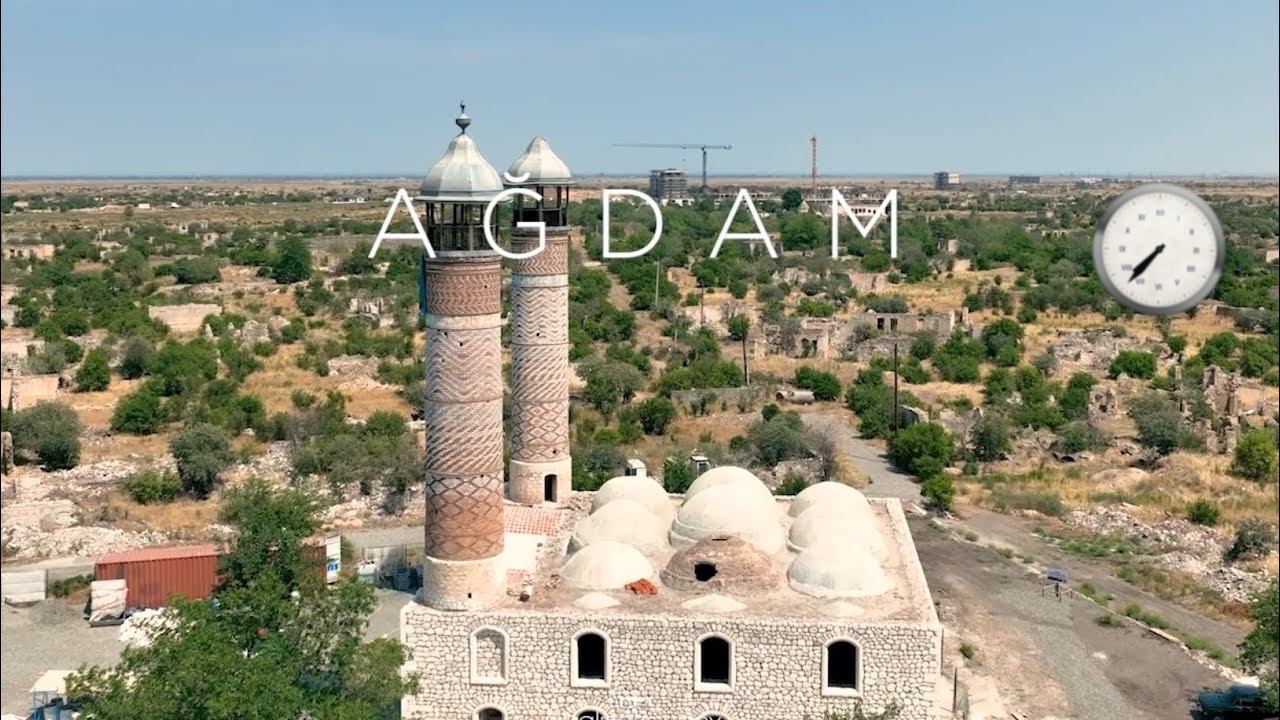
7:37
